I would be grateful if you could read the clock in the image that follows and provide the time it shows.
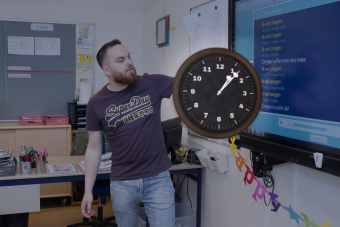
1:07
